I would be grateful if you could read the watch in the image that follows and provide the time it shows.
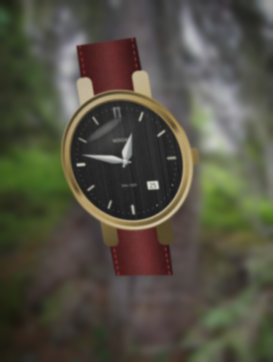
12:47
